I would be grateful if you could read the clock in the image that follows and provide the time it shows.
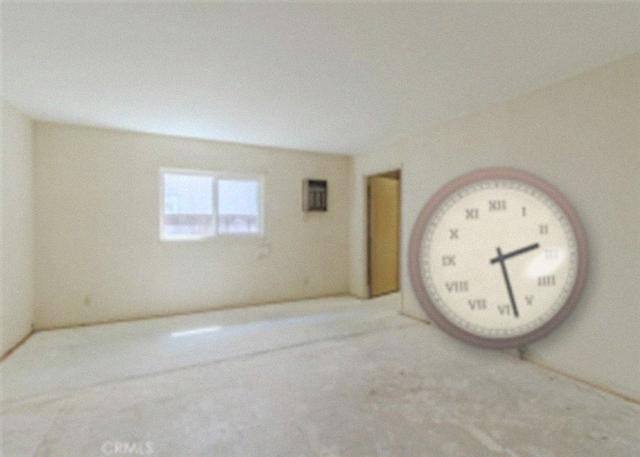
2:28
